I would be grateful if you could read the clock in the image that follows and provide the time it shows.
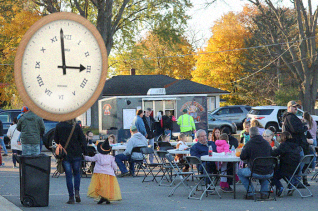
2:58
